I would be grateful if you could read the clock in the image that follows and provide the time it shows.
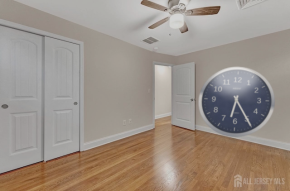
6:25
